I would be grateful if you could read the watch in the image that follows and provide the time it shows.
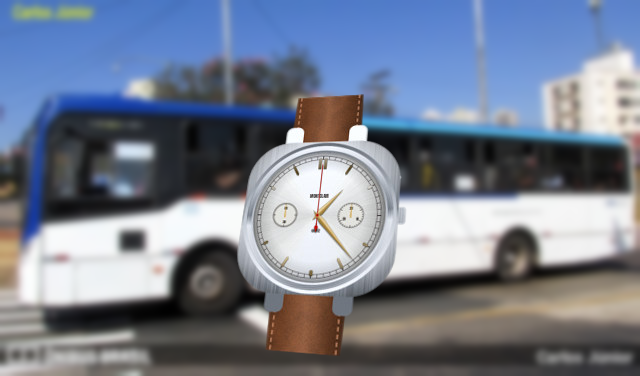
1:23
